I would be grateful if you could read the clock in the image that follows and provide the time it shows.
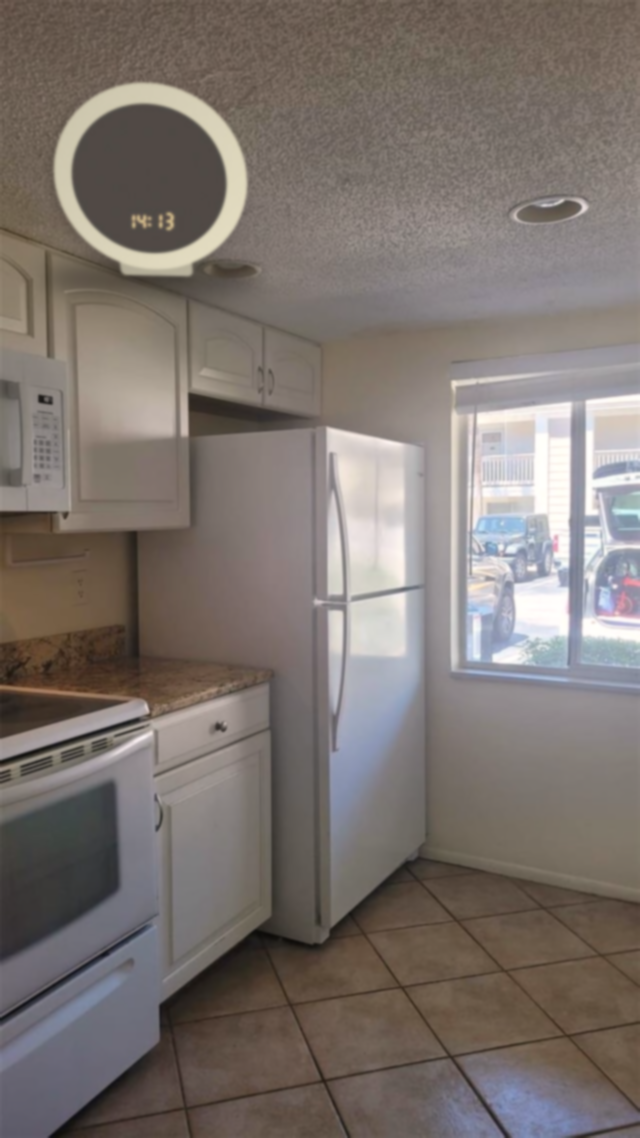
14:13
